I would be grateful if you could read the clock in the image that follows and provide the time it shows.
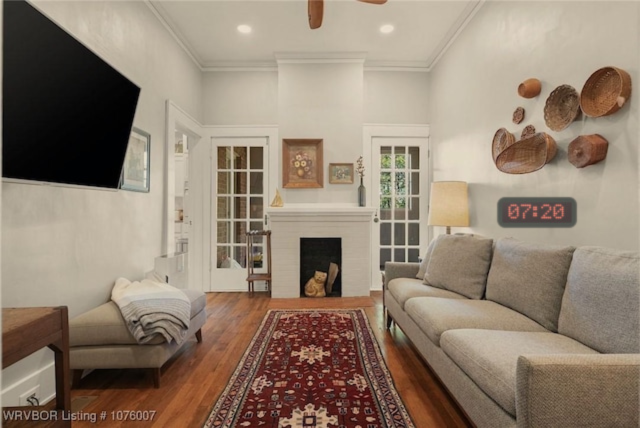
7:20
